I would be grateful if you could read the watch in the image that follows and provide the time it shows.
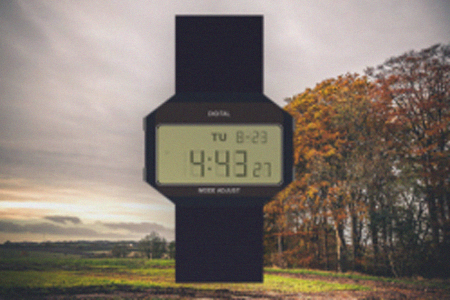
4:43:27
